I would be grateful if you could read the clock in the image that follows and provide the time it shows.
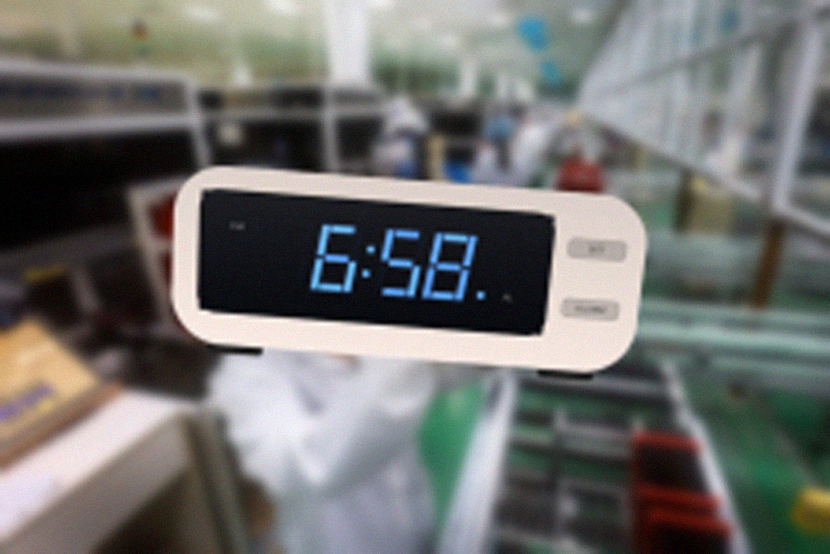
6:58
